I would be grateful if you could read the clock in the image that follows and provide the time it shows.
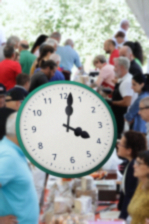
4:02
